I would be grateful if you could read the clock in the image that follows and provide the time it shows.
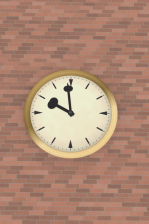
9:59
